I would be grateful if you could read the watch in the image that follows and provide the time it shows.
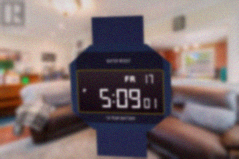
5:09
